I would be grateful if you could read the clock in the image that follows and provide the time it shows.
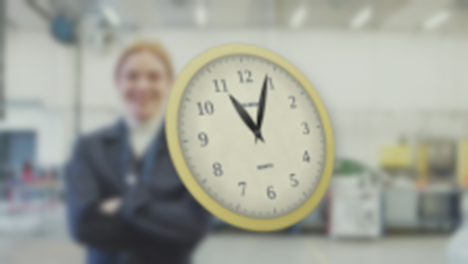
11:04
